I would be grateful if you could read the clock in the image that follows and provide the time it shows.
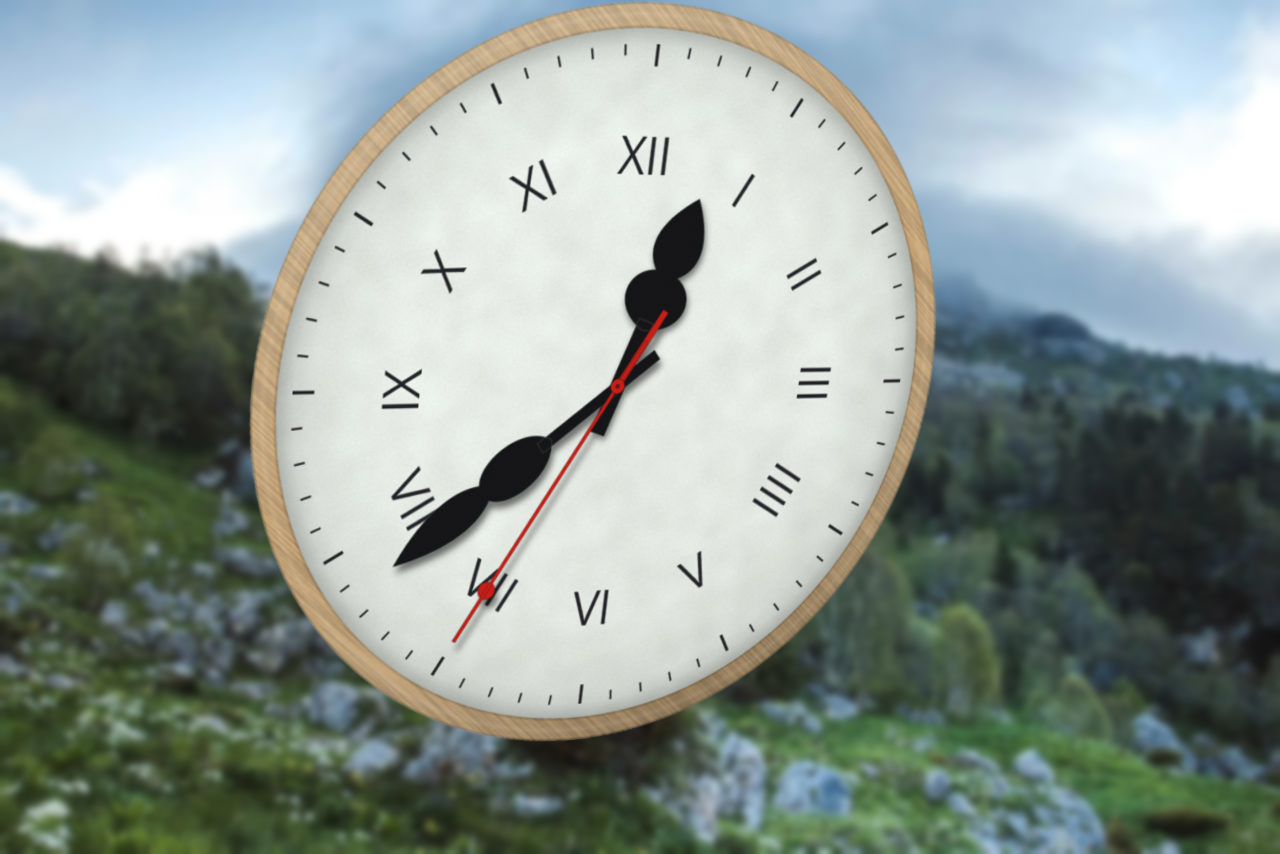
12:38:35
